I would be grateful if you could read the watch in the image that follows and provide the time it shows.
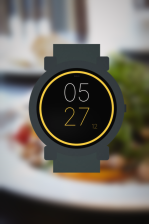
5:27
